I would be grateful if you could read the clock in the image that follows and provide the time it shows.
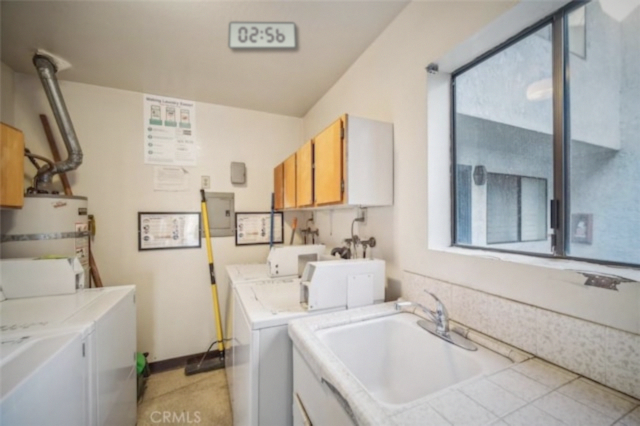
2:56
